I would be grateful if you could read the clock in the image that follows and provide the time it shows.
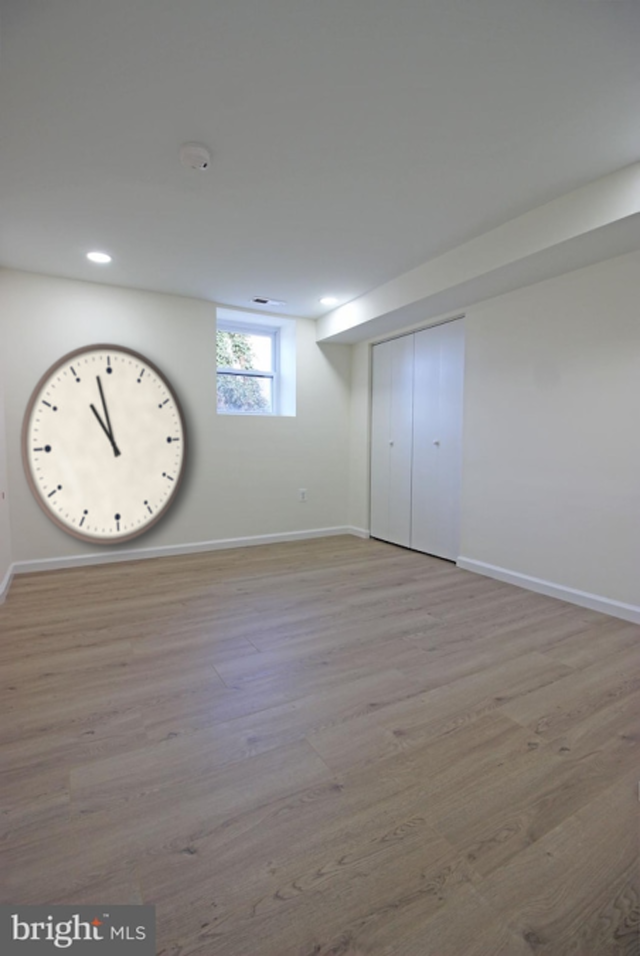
10:58
